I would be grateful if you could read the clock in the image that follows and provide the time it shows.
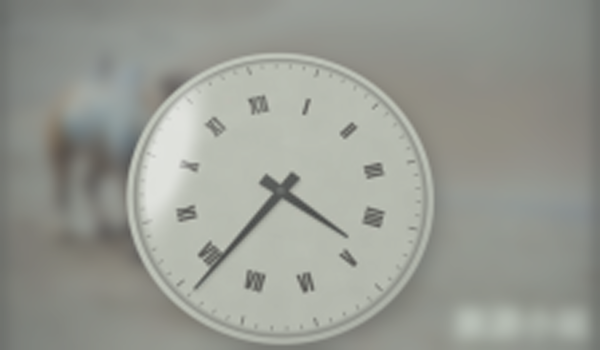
4:39
